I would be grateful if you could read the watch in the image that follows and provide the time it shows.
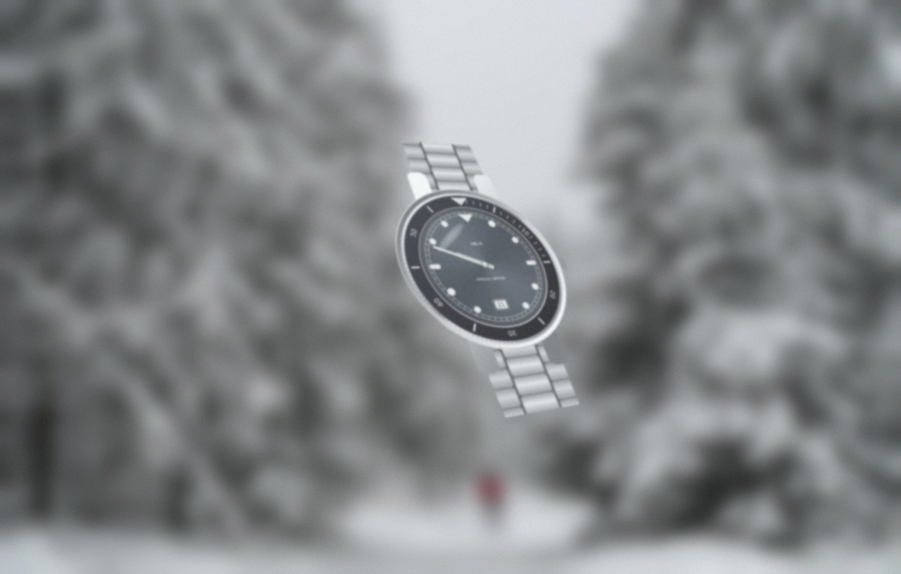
9:49
